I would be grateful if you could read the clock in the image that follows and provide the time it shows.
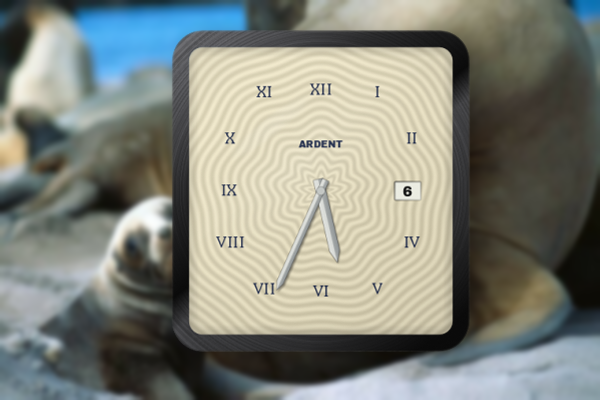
5:34
